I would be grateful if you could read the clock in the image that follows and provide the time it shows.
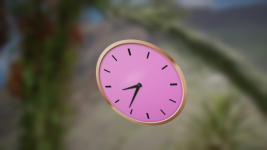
8:36
